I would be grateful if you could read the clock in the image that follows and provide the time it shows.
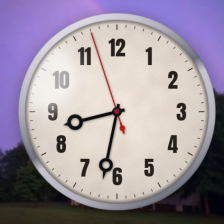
8:31:57
